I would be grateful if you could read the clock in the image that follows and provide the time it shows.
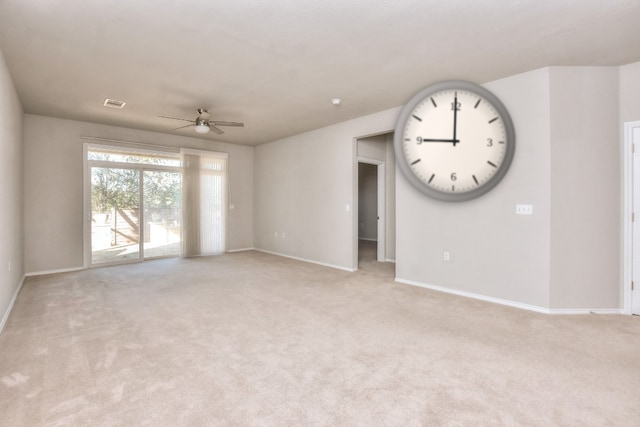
9:00
